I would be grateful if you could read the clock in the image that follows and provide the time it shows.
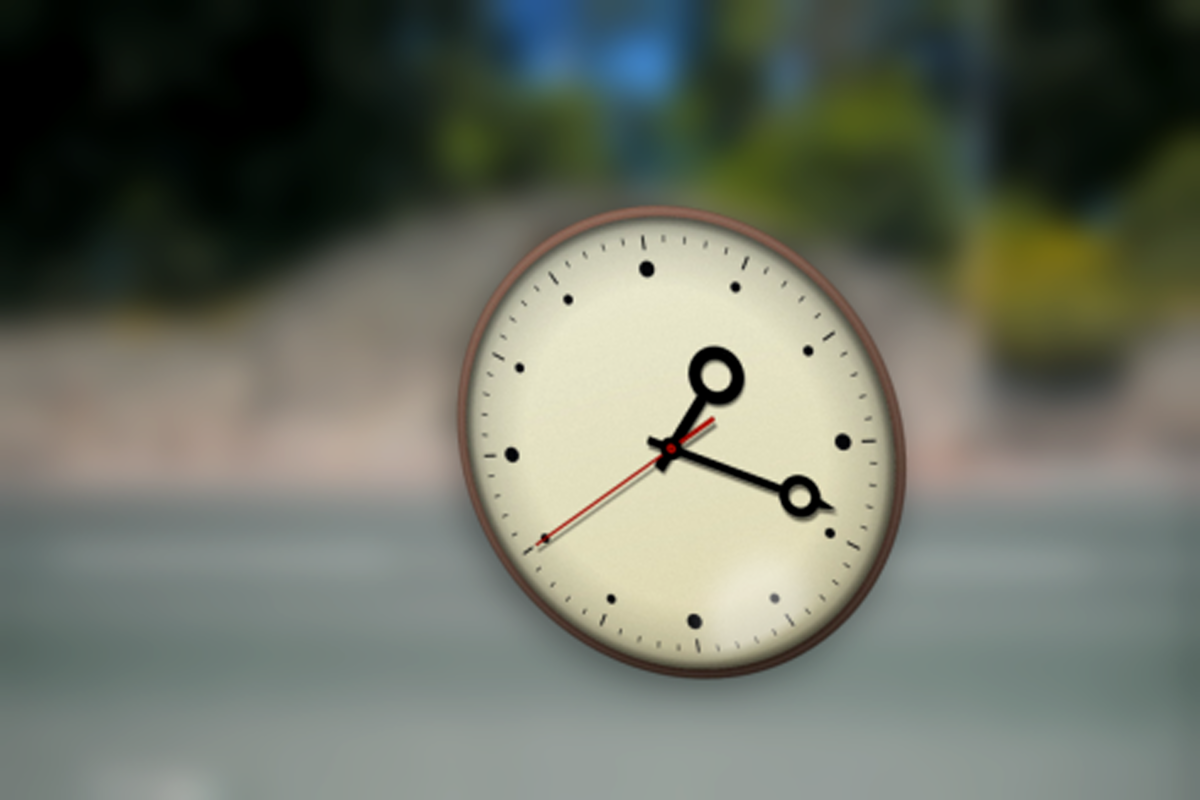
1:18:40
